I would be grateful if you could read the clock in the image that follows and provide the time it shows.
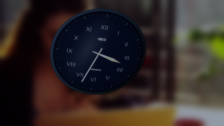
3:33
